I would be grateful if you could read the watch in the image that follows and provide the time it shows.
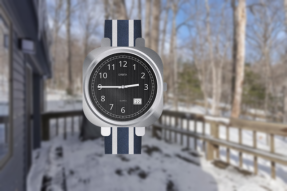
2:45
